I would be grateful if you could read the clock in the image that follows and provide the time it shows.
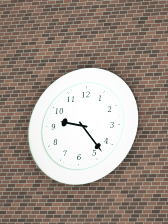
9:23
